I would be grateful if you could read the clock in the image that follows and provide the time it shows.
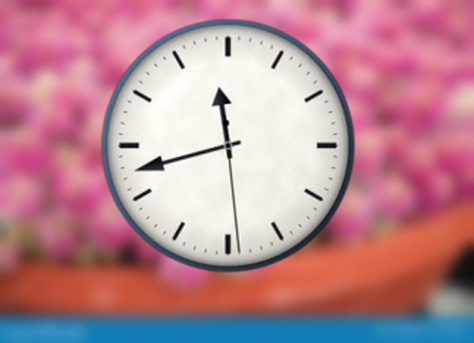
11:42:29
